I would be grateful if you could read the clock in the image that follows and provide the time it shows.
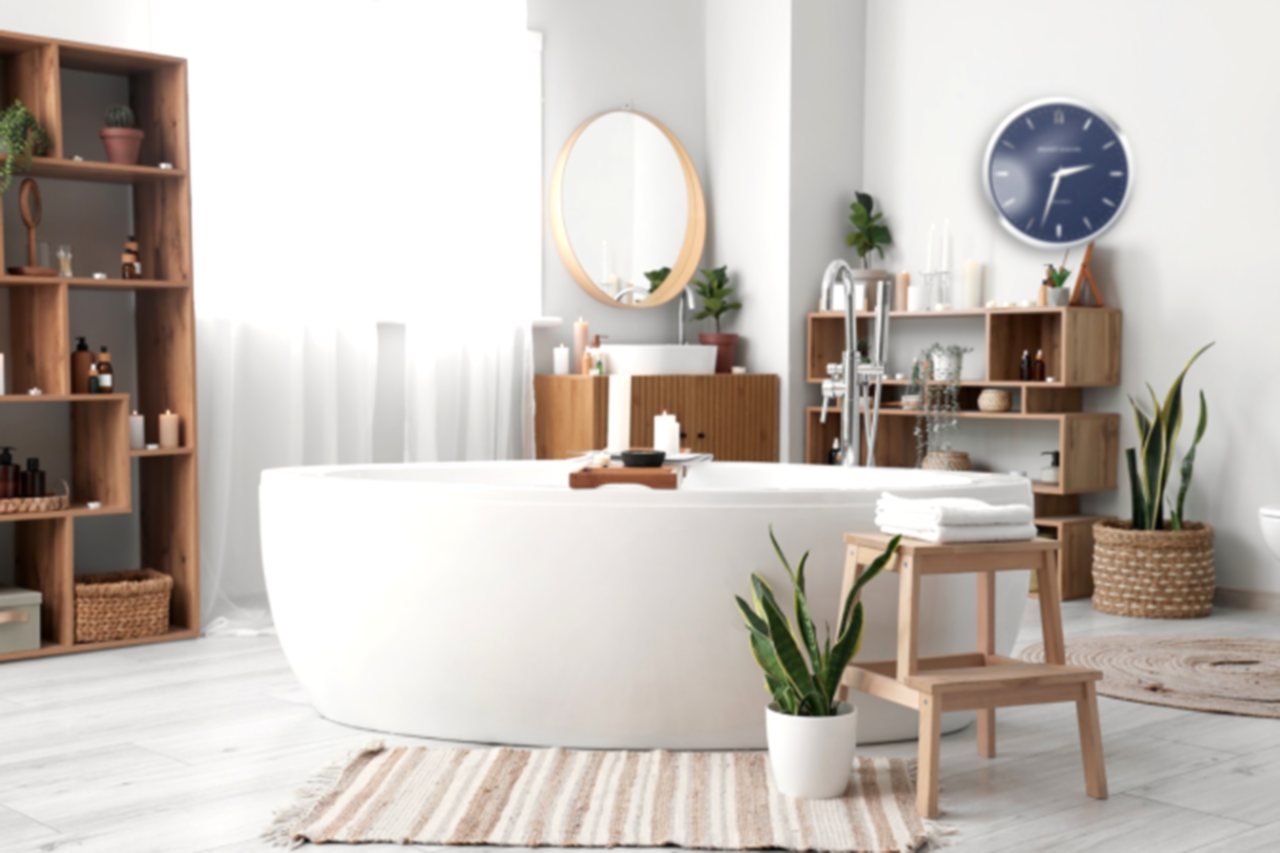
2:33
